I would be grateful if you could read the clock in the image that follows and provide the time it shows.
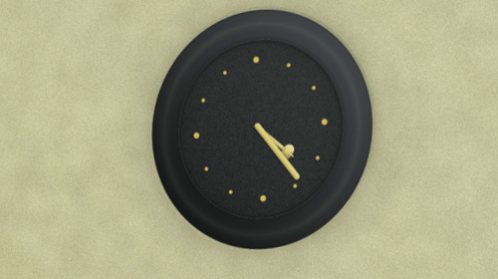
4:24
